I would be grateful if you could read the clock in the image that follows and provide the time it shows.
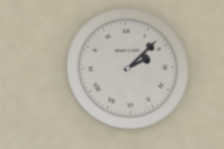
2:08
